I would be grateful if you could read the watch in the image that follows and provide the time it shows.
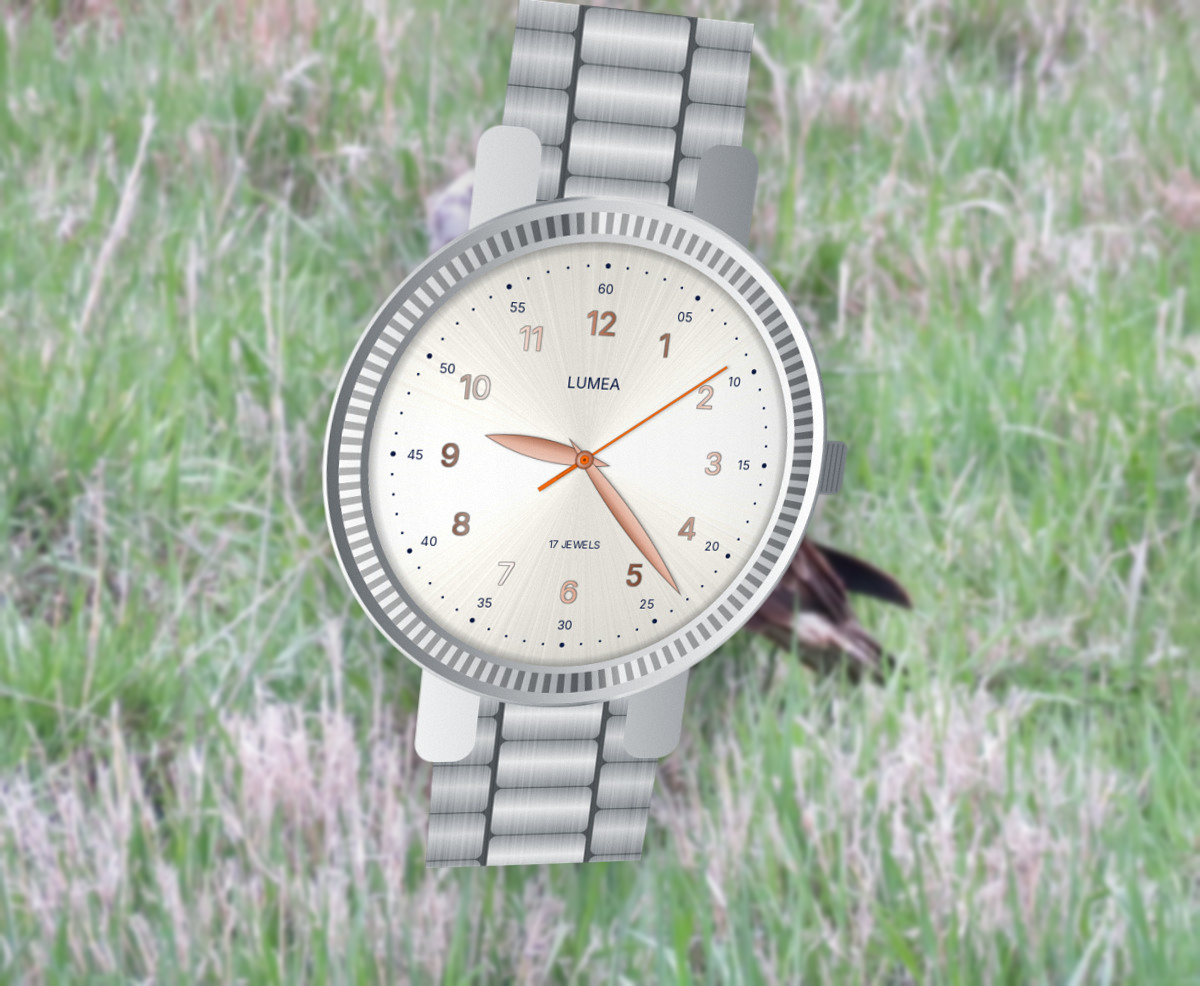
9:23:09
